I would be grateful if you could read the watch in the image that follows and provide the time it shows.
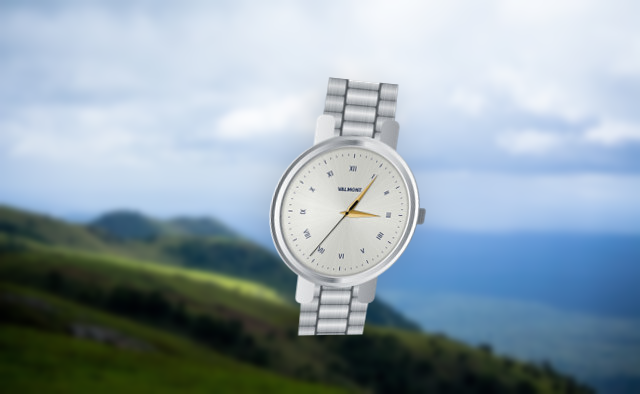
3:05:36
